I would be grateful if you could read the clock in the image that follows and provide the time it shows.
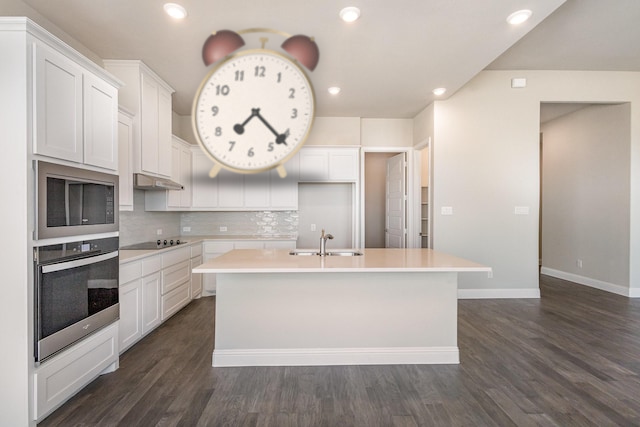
7:22
